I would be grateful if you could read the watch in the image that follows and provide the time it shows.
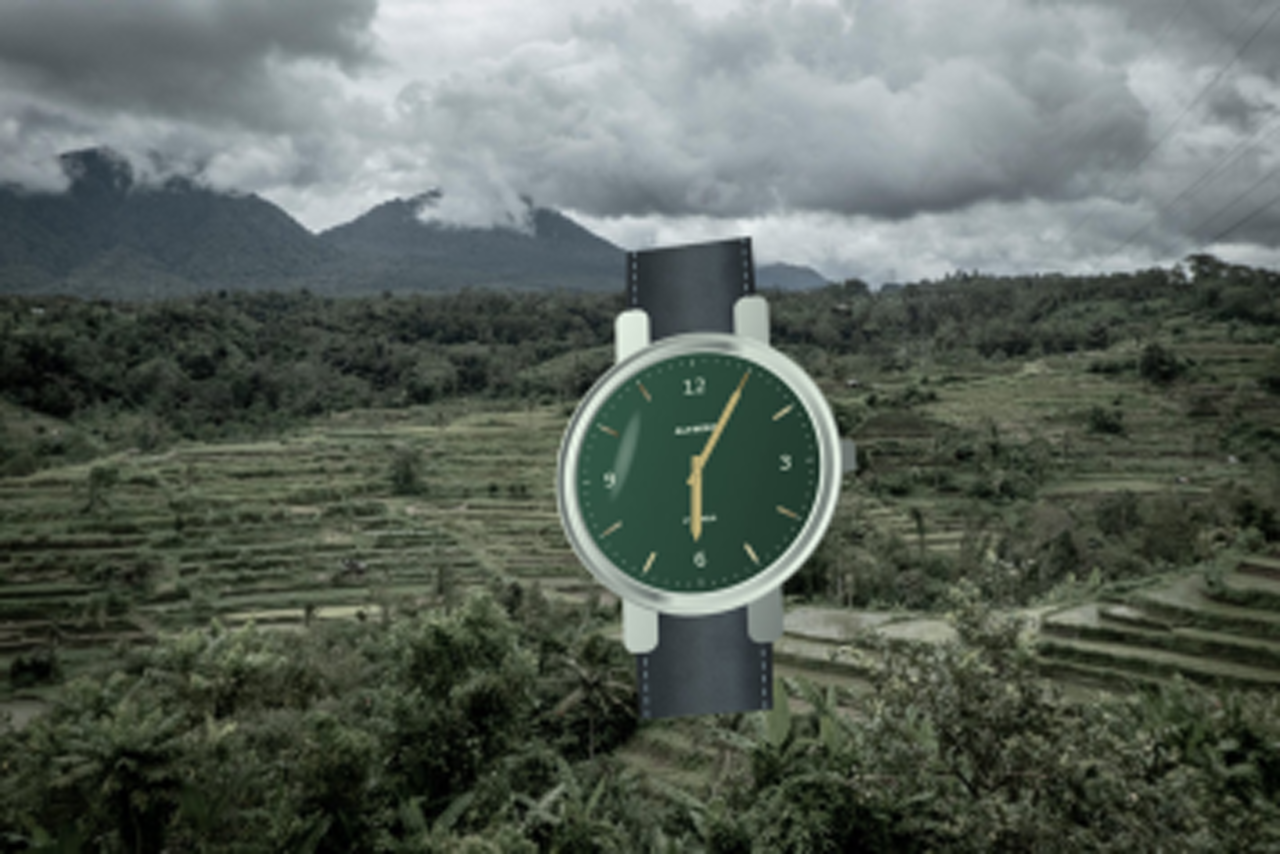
6:05
